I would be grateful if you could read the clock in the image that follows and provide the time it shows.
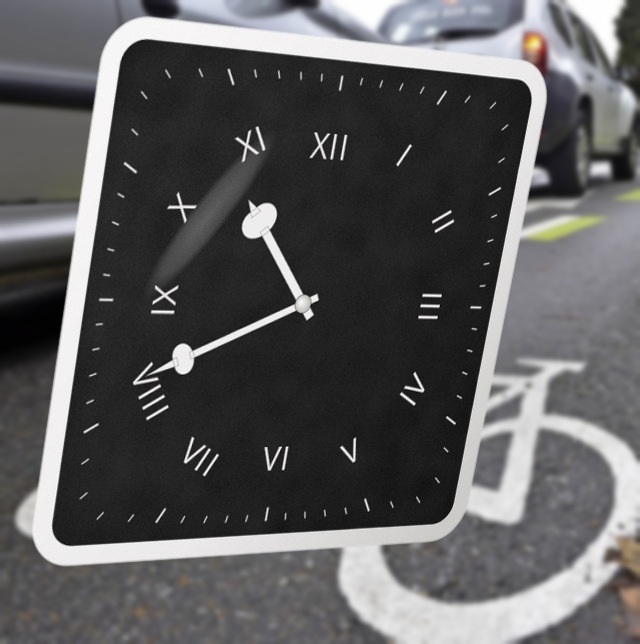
10:41
